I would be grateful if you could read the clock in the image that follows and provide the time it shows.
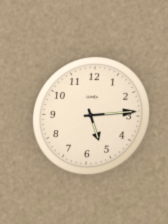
5:14
